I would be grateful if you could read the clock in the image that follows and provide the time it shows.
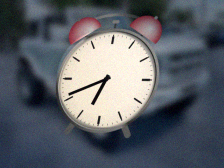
6:41
